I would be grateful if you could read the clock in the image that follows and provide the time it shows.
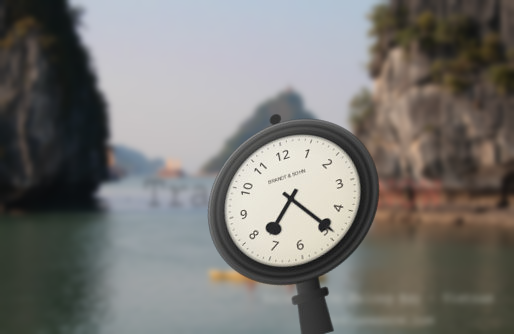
7:24
